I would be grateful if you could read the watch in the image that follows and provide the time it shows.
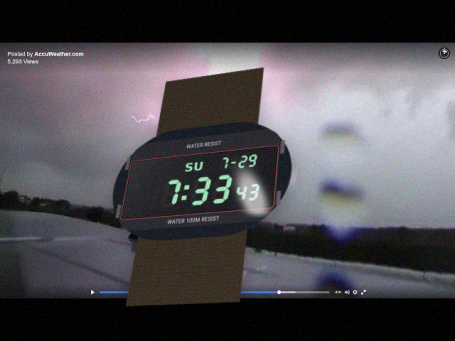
7:33:43
